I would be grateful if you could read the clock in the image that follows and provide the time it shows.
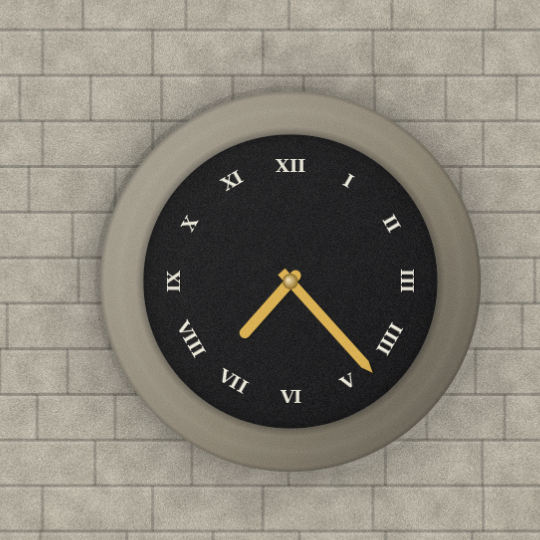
7:23
